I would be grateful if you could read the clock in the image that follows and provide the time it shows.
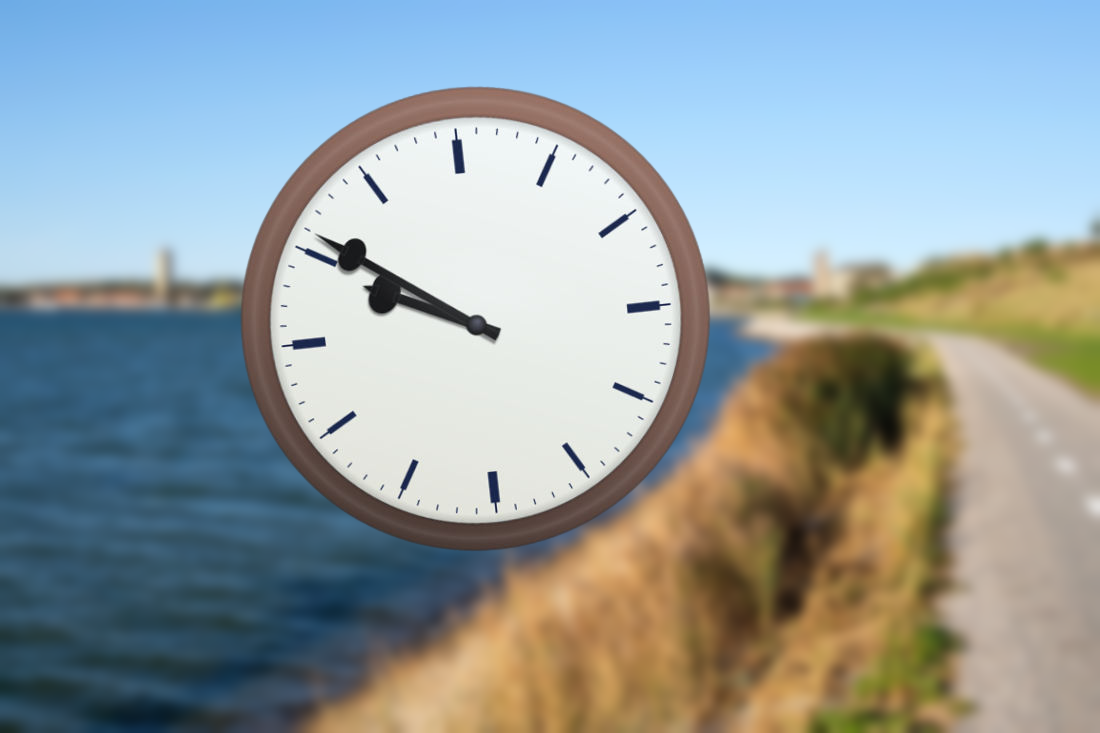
9:51
